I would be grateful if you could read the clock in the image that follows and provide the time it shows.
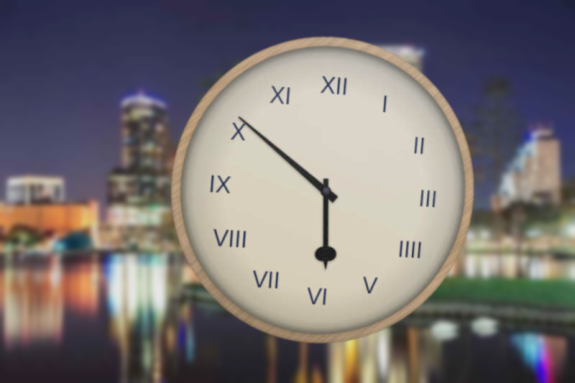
5:51
